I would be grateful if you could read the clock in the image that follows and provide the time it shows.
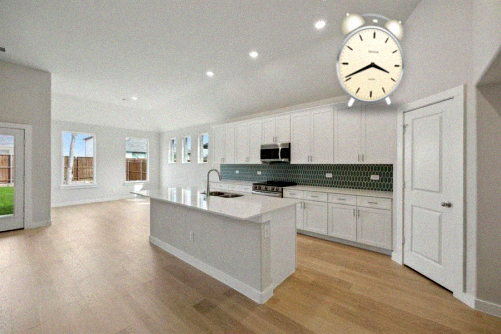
3:41
